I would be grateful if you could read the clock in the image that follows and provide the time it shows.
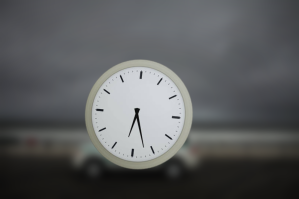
6:27
